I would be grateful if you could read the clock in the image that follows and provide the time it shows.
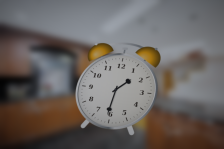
1:31
